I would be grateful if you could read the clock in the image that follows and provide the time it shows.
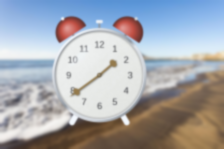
1:39
